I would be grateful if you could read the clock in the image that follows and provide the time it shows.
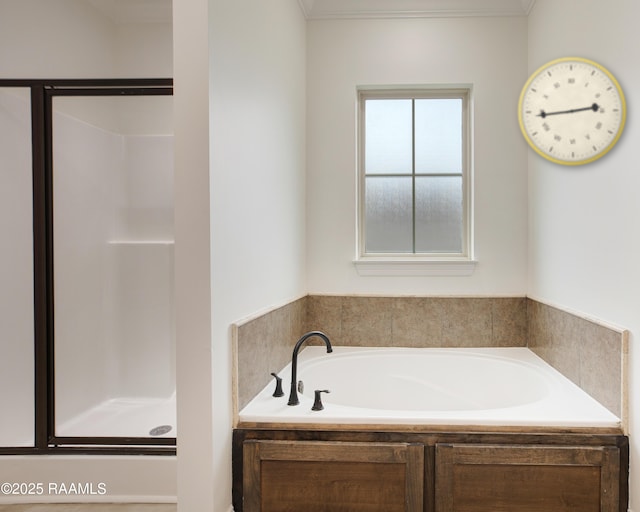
2:44
